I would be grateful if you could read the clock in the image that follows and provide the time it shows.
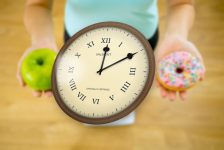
12:10
